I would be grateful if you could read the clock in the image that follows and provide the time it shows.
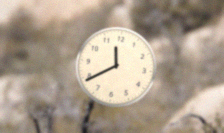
11:39
